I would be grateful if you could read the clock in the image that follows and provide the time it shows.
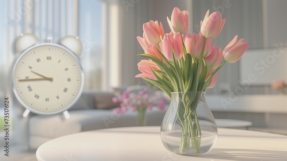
9:44
